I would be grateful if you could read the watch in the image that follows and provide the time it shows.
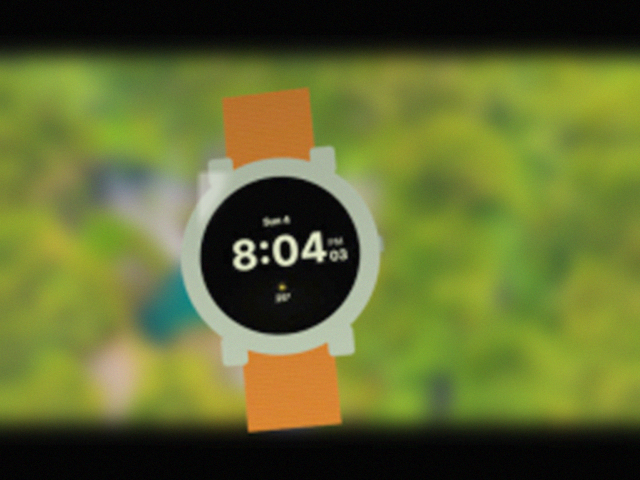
8:04
